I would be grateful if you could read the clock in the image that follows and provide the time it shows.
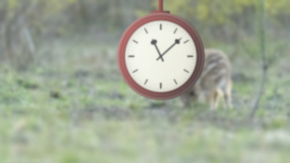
11:08
